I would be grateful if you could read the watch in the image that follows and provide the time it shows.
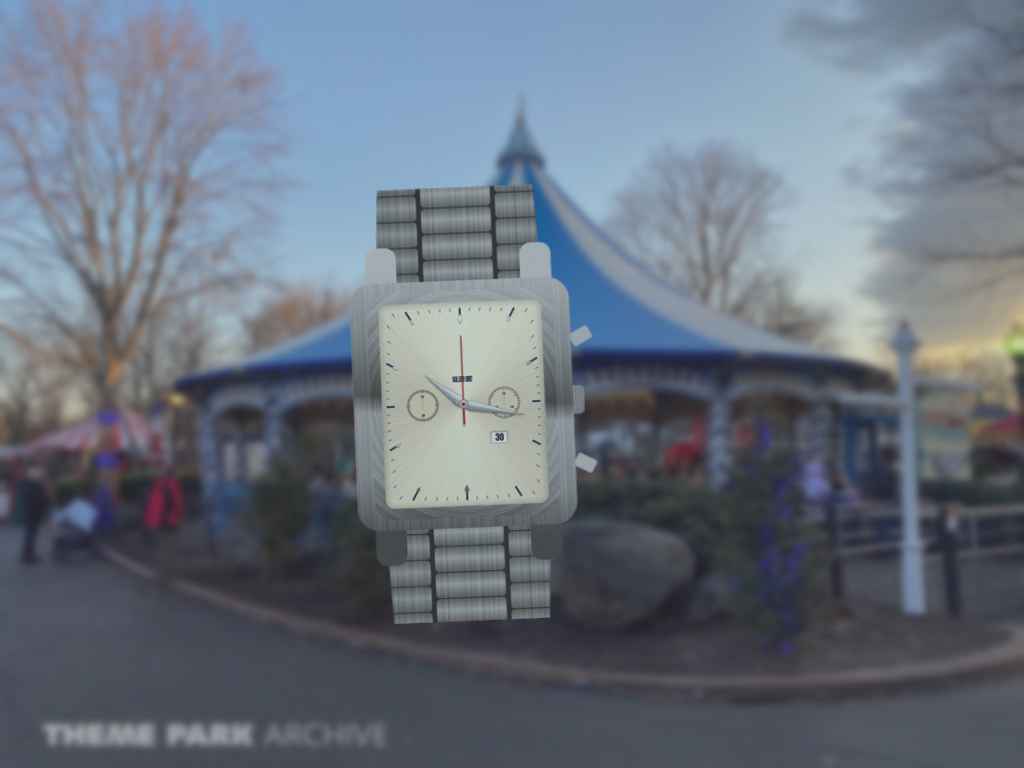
10:17
